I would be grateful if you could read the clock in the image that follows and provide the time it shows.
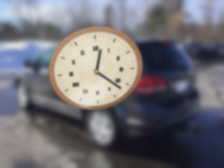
12:22
